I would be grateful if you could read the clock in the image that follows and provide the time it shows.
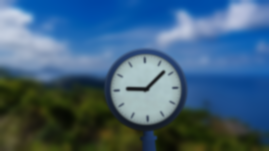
9:08
